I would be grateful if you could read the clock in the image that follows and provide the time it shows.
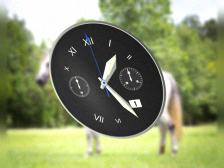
1:25
